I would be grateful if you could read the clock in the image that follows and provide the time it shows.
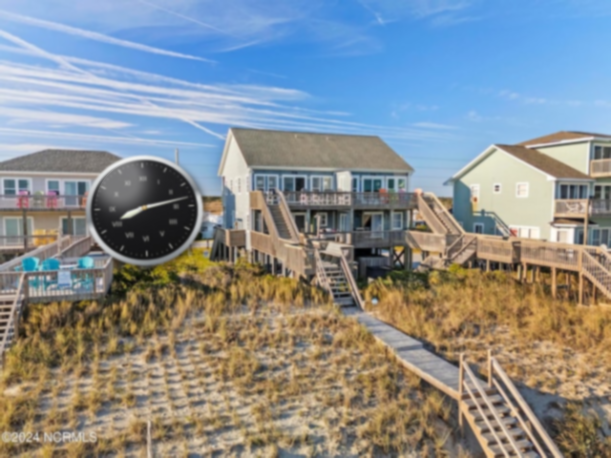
8:13
